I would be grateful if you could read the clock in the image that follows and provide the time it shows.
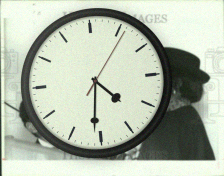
4:31:06
